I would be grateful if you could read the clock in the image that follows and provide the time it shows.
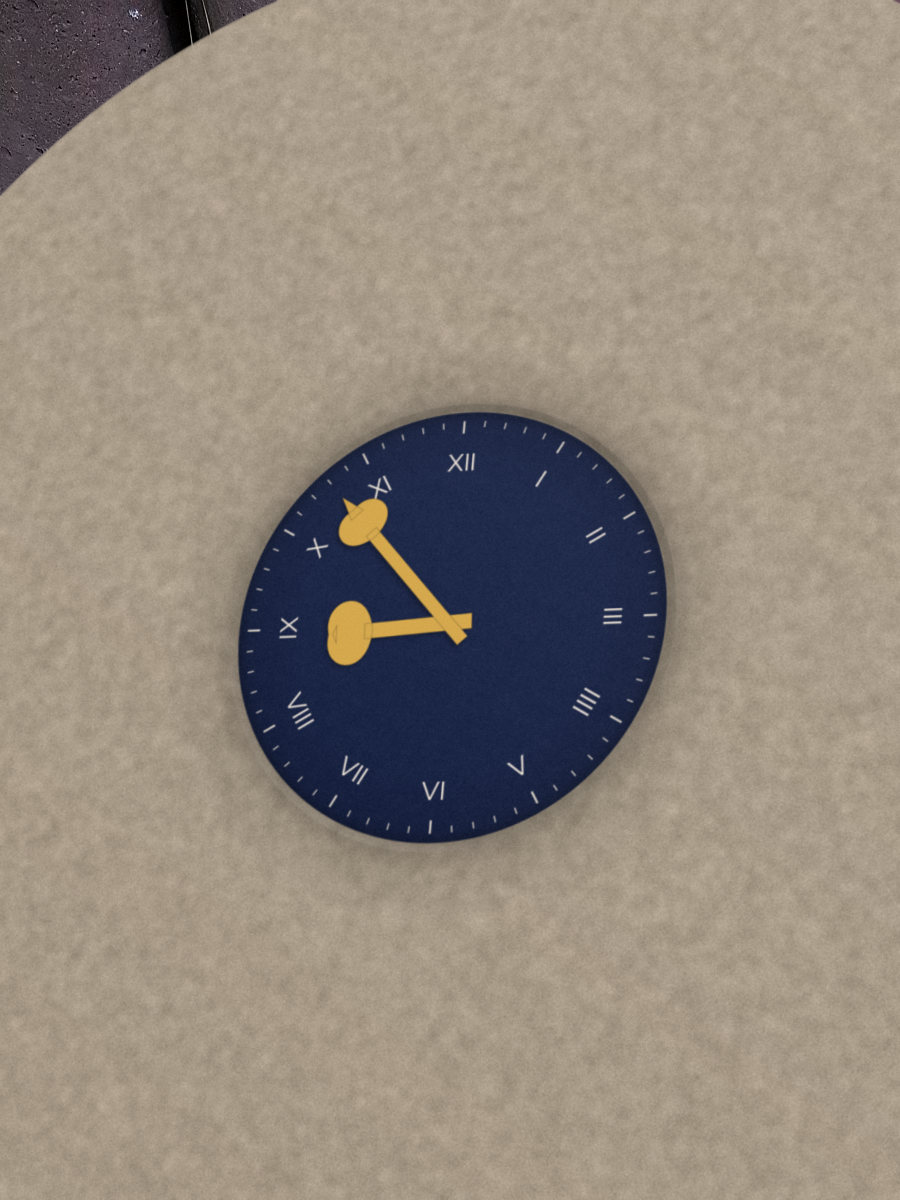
8:53
